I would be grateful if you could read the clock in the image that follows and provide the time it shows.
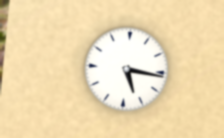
5:16
